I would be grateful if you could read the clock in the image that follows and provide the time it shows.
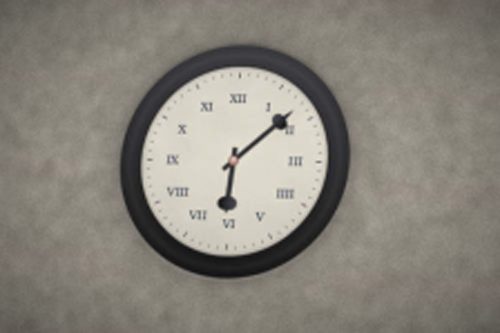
6:08
